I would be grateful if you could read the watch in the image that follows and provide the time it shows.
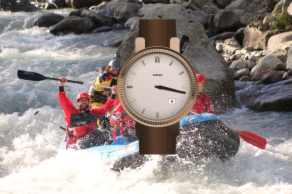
3:17
